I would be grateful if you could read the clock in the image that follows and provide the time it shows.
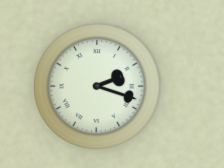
2:18
